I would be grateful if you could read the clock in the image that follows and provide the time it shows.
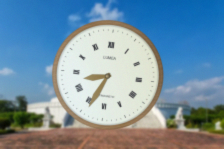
8:34
